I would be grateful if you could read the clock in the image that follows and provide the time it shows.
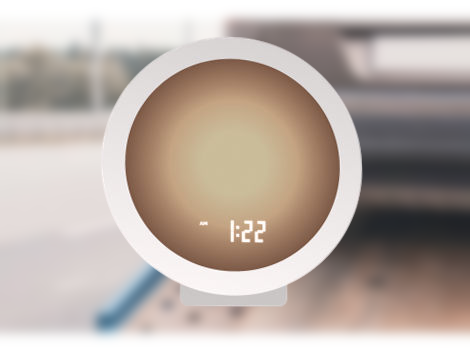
1:22
